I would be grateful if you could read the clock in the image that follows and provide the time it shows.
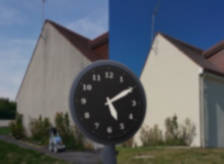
5:10
